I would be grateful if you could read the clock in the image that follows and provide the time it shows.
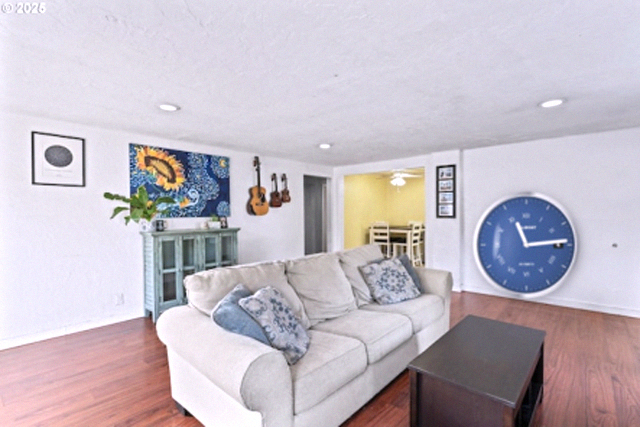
11:14
